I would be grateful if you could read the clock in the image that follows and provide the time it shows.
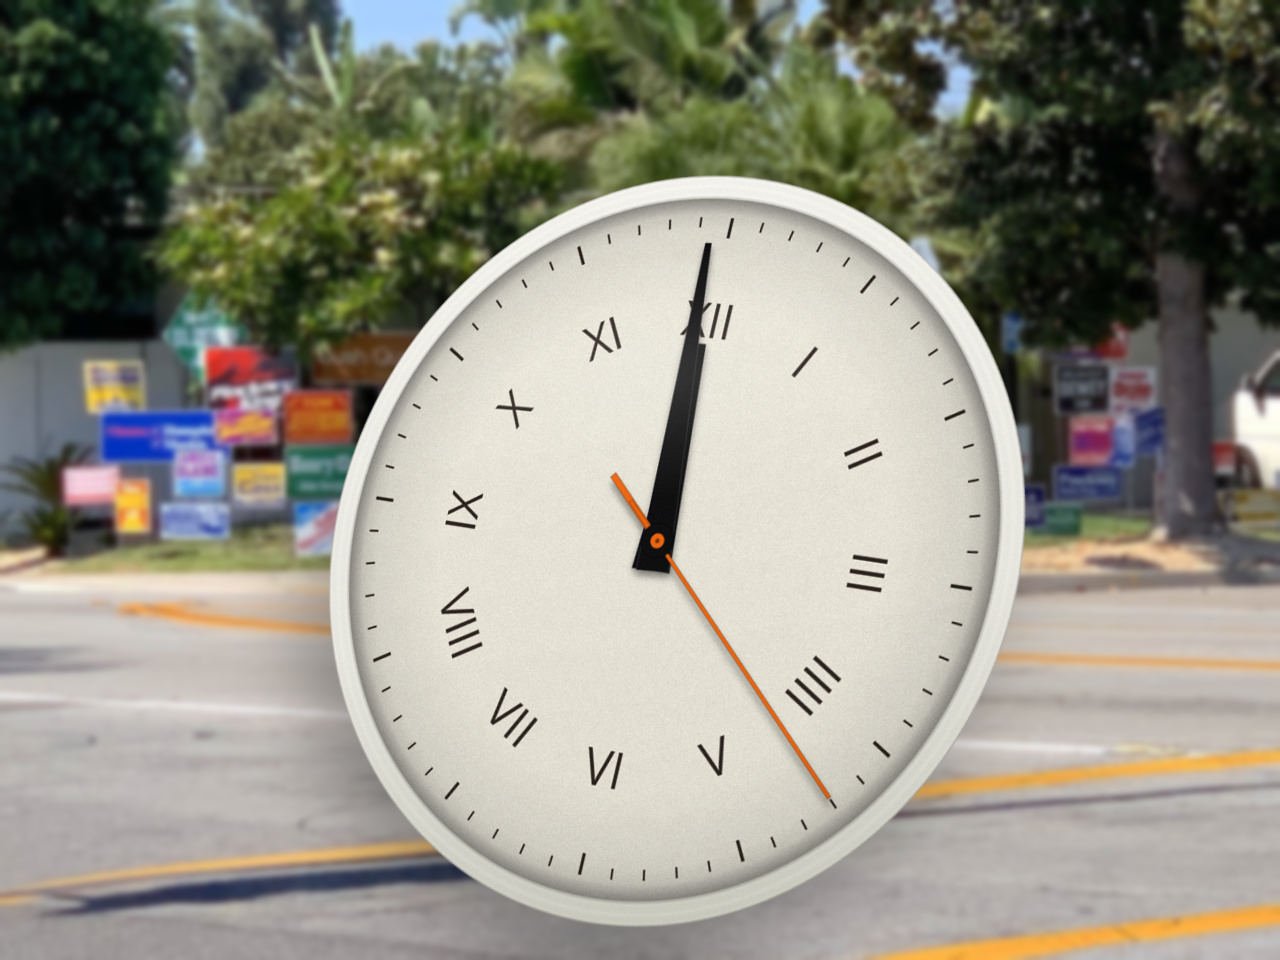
11:59:22
